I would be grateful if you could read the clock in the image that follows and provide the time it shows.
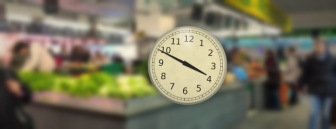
3:49
